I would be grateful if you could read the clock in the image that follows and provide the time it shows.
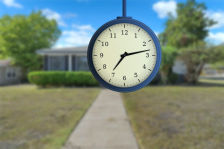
7:13
